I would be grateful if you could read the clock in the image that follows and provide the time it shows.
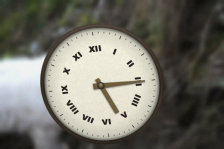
5:15
